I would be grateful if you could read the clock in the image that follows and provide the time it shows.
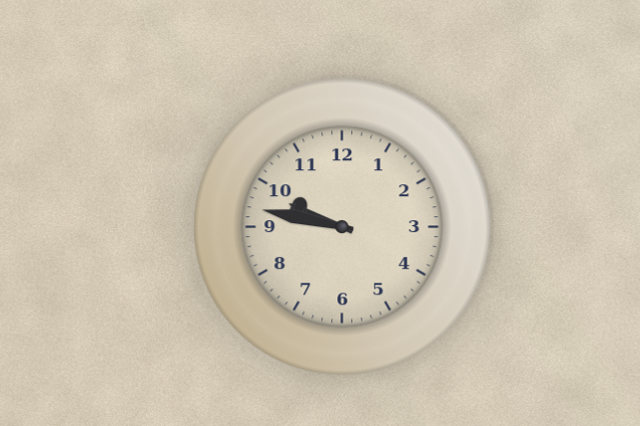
9:47
